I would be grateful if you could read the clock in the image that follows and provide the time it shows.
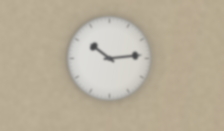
10:14
